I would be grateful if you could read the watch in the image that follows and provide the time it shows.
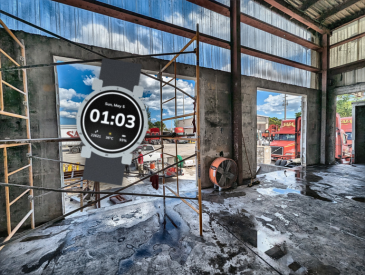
1:03
